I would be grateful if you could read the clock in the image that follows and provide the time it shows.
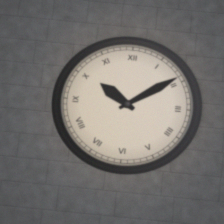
10:09
